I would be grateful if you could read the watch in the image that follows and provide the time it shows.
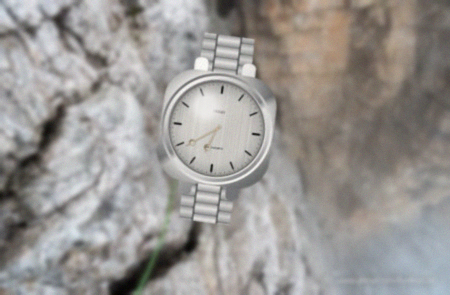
6:39
